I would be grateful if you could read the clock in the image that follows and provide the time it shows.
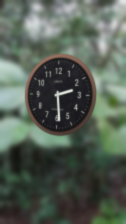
2:29
